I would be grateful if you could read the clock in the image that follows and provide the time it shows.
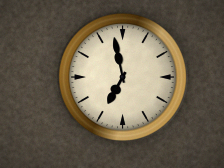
6:58
